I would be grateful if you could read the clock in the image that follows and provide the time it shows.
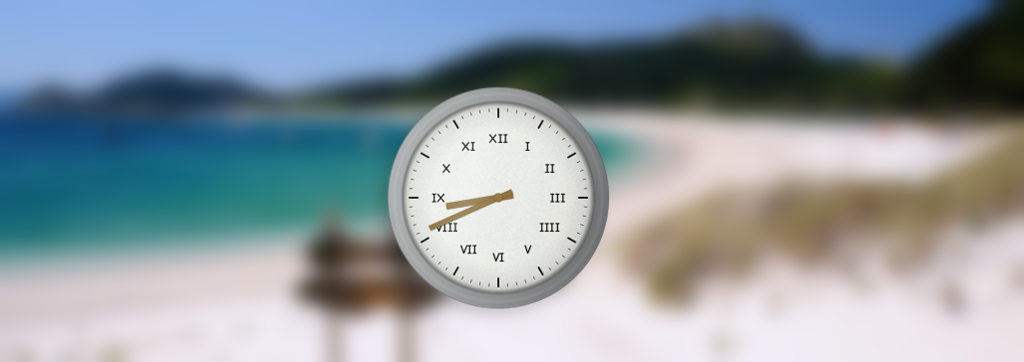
8:41
